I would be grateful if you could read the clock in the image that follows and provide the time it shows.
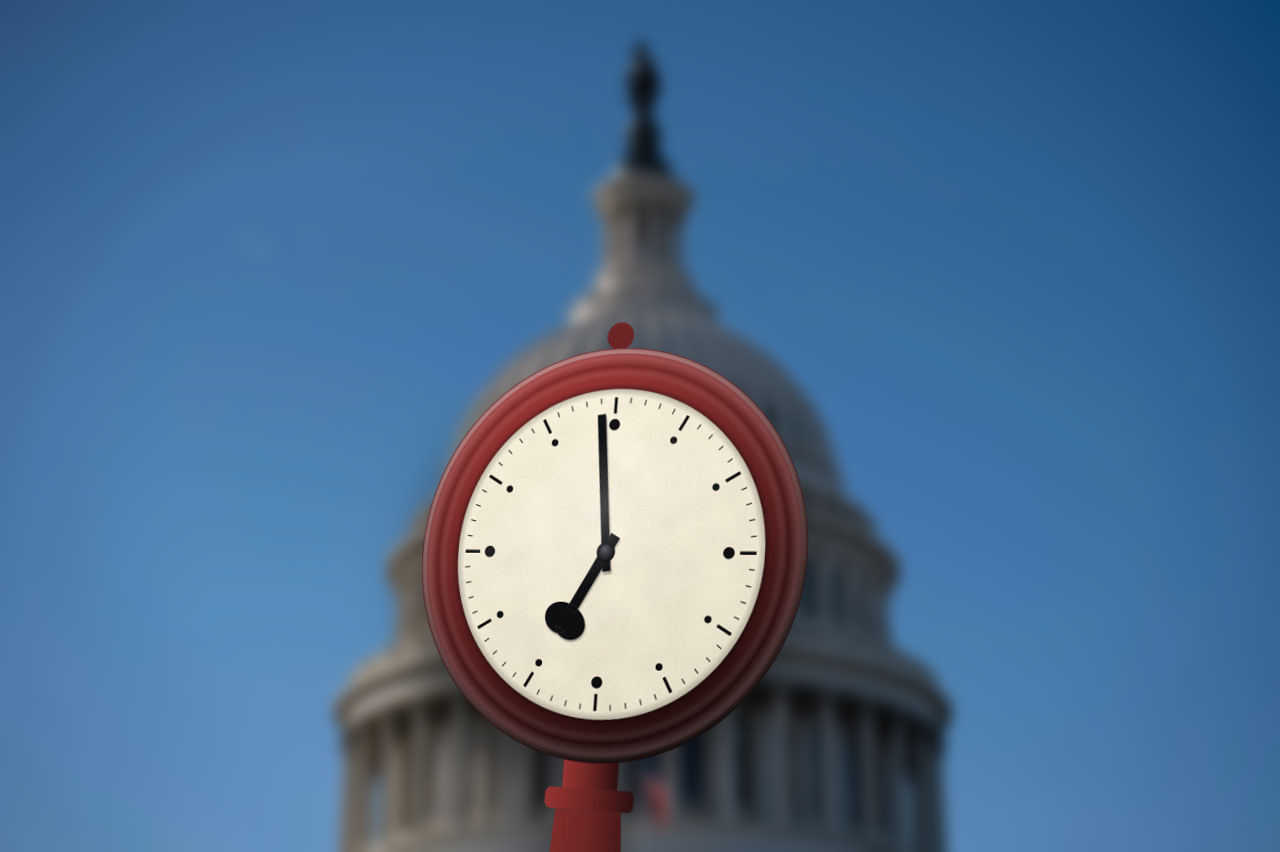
6:59
